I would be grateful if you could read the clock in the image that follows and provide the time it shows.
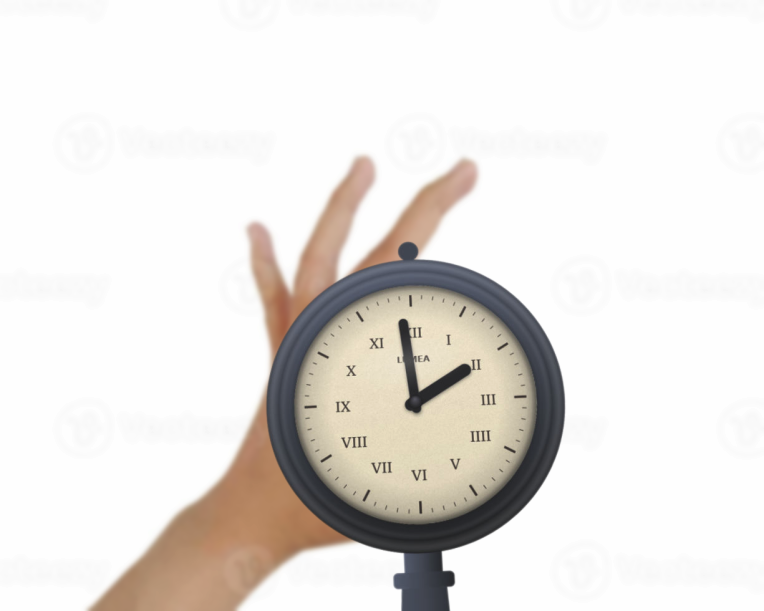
1:59
